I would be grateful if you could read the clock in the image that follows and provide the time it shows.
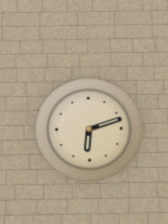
6:12
